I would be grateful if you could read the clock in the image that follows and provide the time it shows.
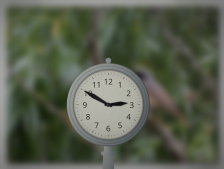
2:50
